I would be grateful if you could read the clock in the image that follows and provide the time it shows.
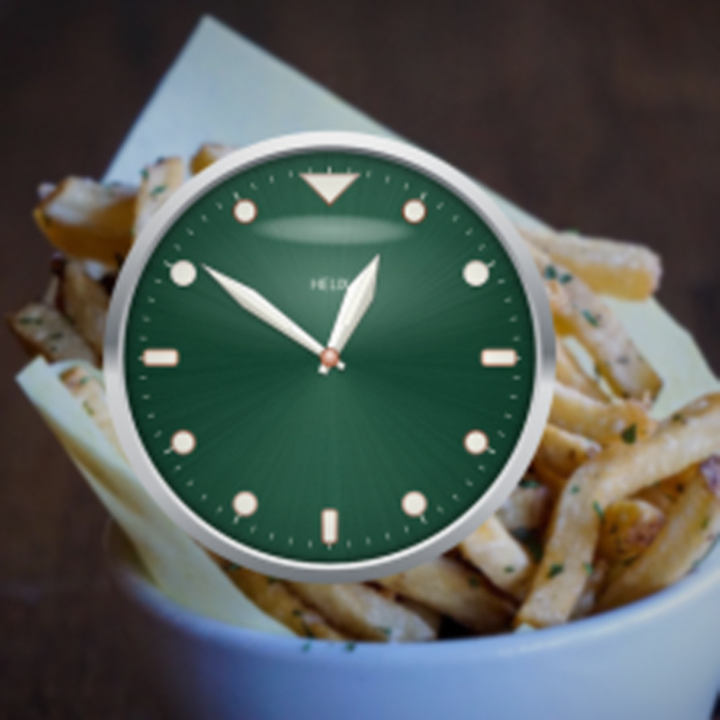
12:51
